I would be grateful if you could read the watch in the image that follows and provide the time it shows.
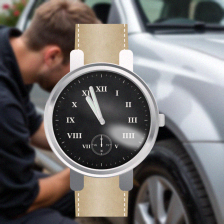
10:57
